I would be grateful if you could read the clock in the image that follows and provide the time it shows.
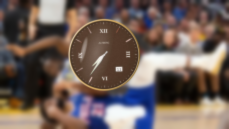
7:36
